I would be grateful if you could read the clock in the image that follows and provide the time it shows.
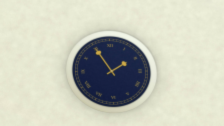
1:55
